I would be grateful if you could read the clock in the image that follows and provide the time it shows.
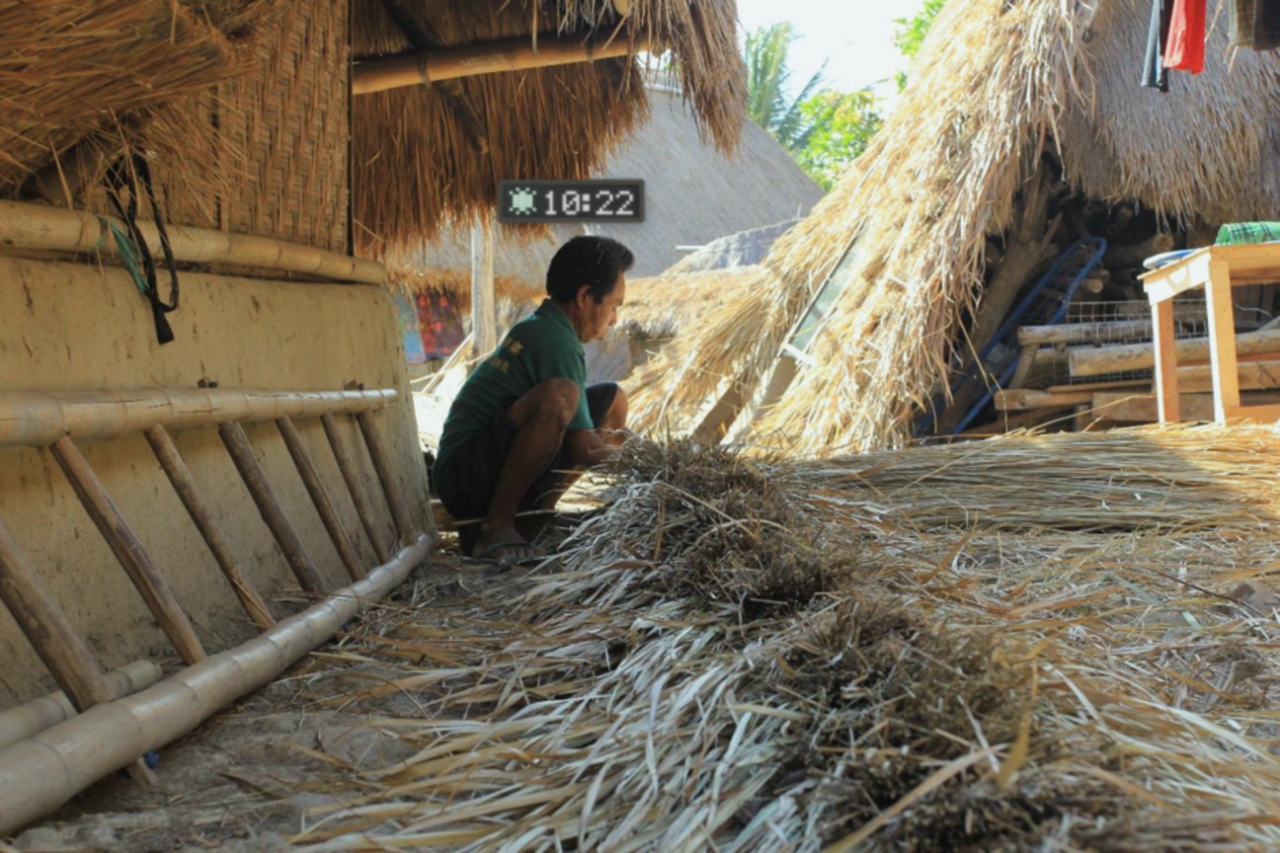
10:22
